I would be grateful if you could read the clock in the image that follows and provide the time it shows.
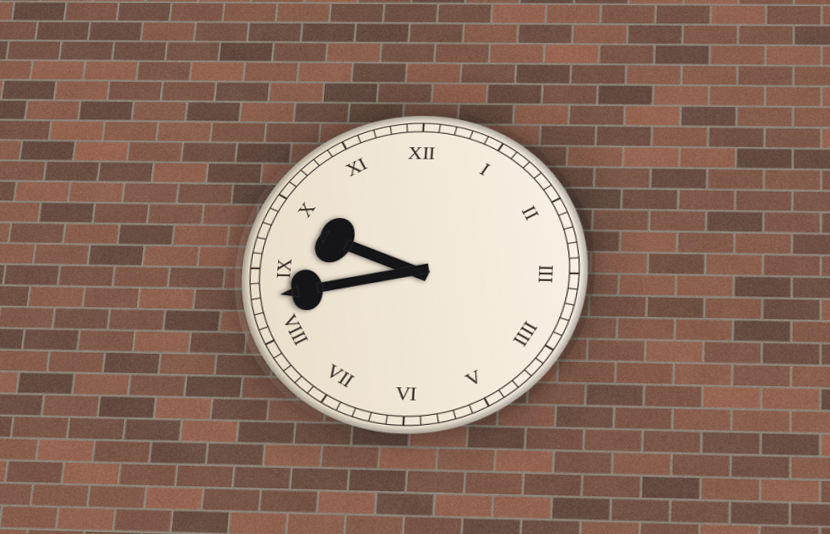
9:43
